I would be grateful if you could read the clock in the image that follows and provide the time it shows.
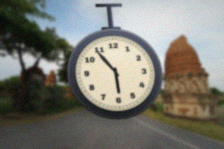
5:54
